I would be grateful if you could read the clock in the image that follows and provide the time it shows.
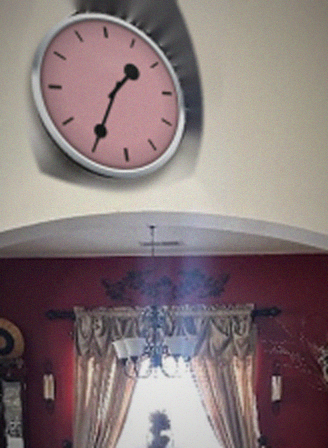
1:35
